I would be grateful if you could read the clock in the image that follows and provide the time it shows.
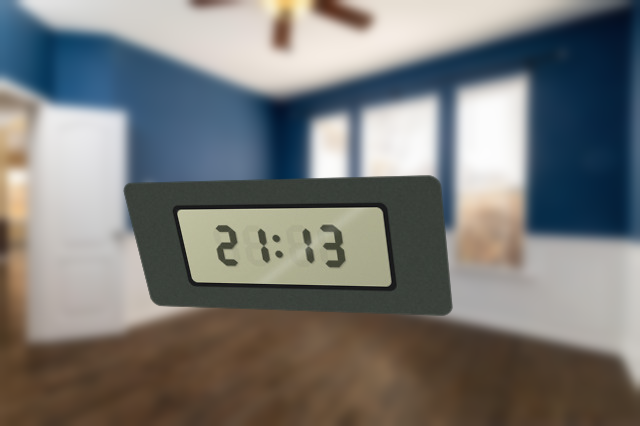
21:13
